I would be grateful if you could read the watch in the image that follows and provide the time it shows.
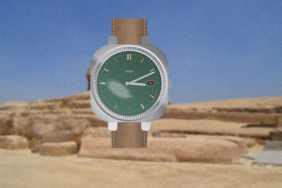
3:11
